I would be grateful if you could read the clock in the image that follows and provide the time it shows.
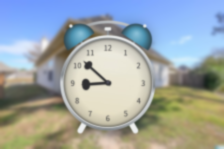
8:52
